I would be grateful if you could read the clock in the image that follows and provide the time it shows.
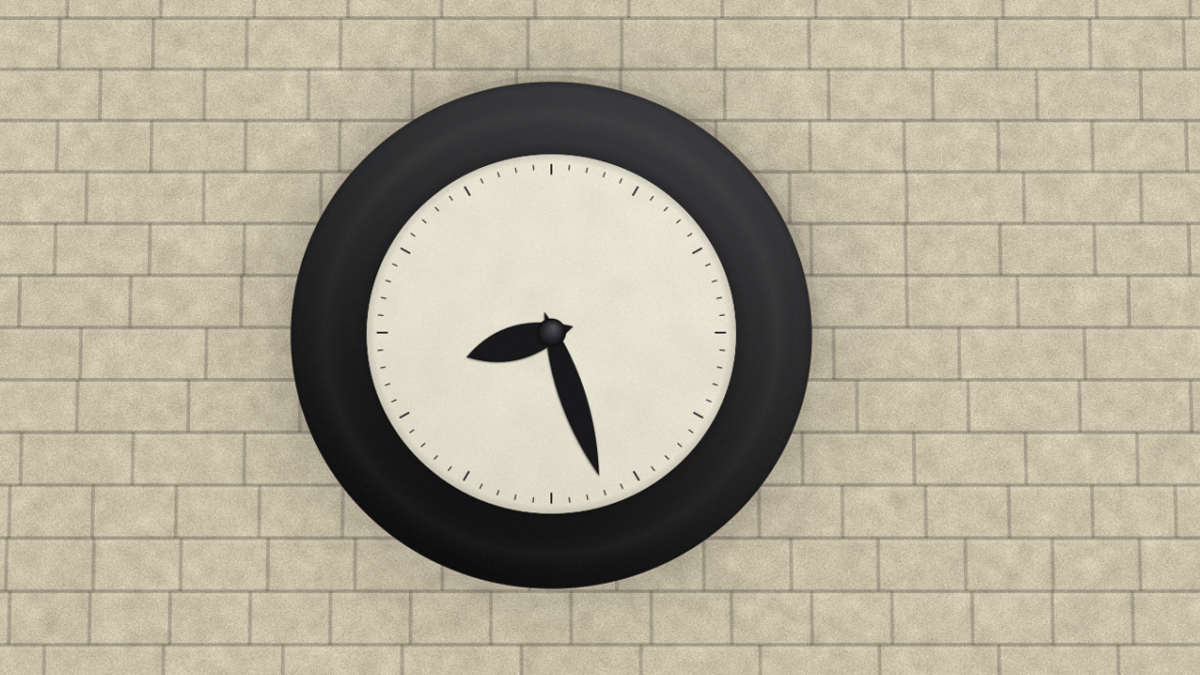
8:27
